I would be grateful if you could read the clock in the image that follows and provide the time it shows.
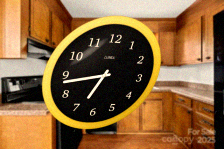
6:43
